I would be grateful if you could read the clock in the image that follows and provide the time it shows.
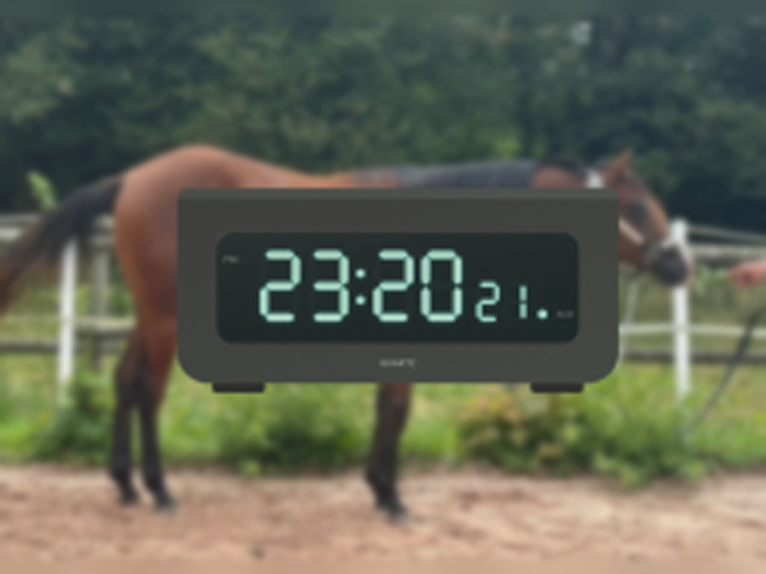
23:20:21
